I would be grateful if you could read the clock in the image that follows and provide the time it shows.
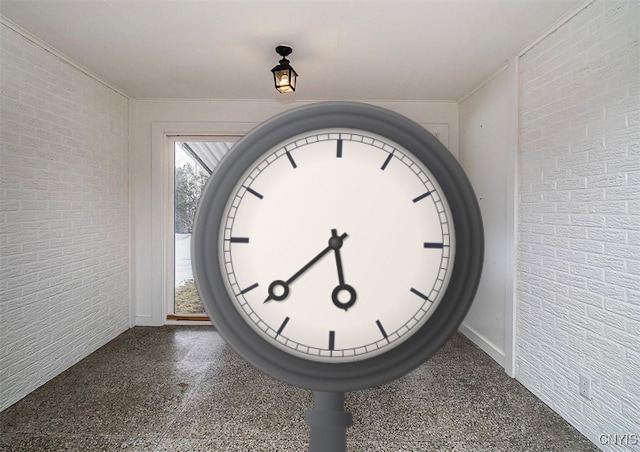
5:38
